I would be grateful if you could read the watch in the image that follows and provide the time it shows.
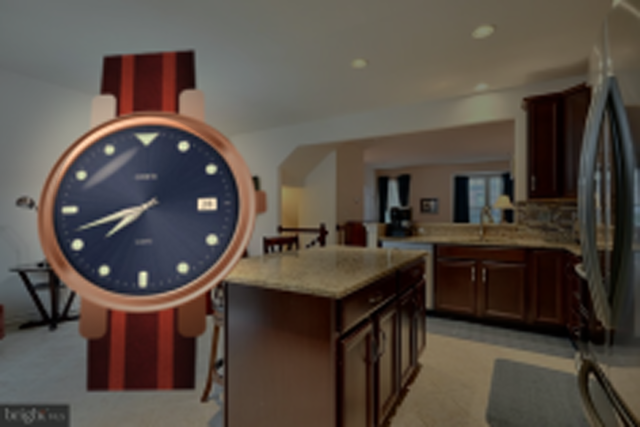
7:42
